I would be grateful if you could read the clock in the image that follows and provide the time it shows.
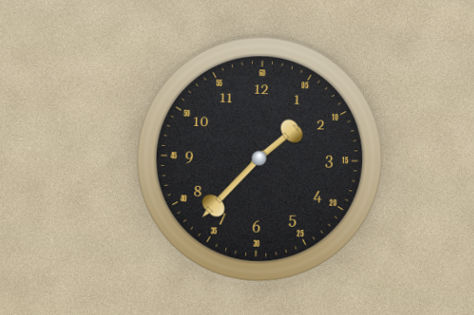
1:37
